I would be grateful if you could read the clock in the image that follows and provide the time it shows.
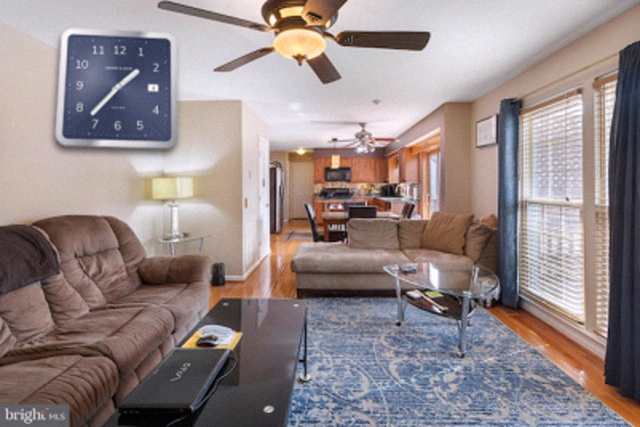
1:37
